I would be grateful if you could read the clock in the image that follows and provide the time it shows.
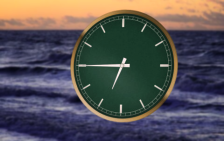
6:45
